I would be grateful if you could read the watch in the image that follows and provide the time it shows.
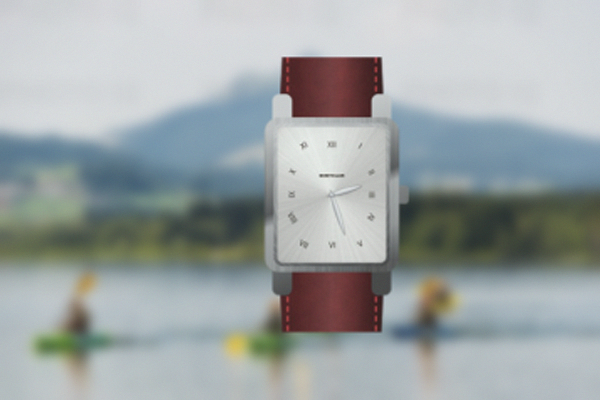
2:27
